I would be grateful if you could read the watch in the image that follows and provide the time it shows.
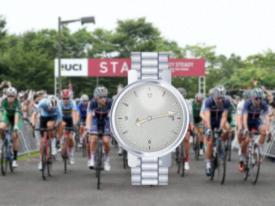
8:13
